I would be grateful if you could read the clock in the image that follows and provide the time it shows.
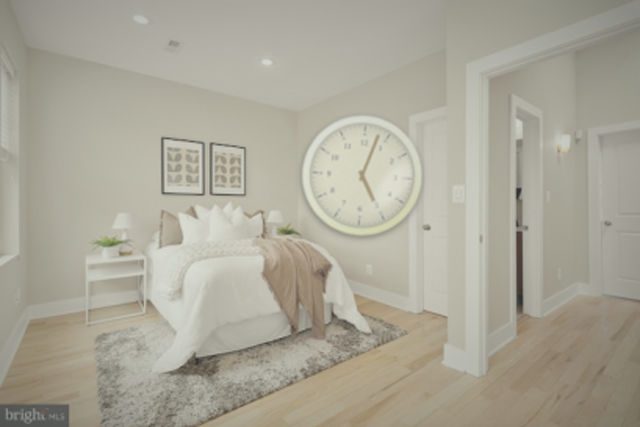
5:03
